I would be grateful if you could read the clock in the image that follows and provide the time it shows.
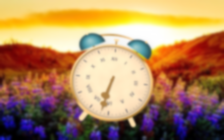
6:32
